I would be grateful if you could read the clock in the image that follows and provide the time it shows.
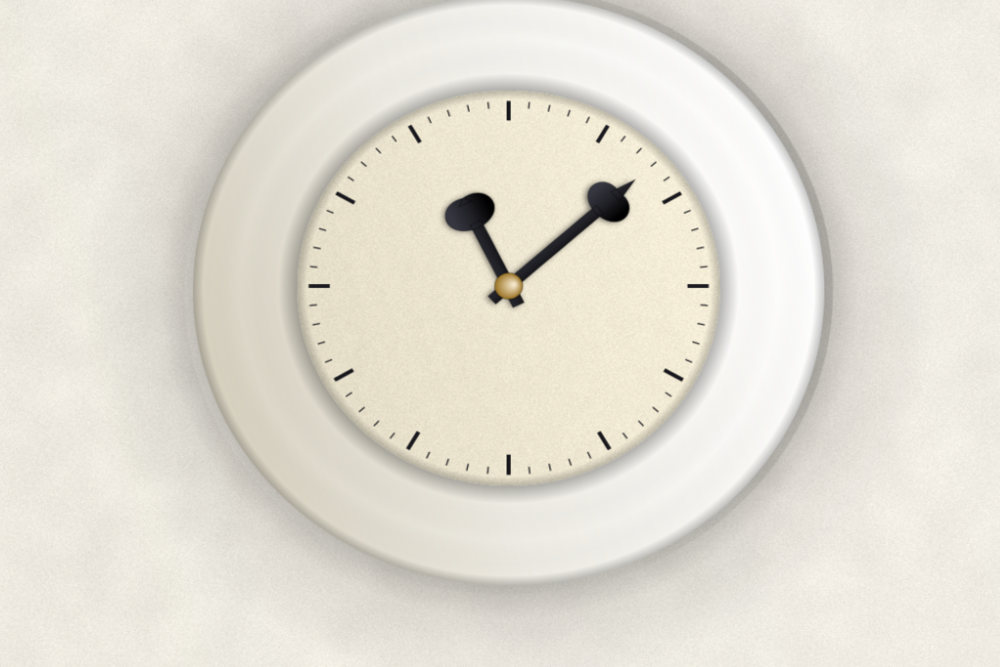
11:08
